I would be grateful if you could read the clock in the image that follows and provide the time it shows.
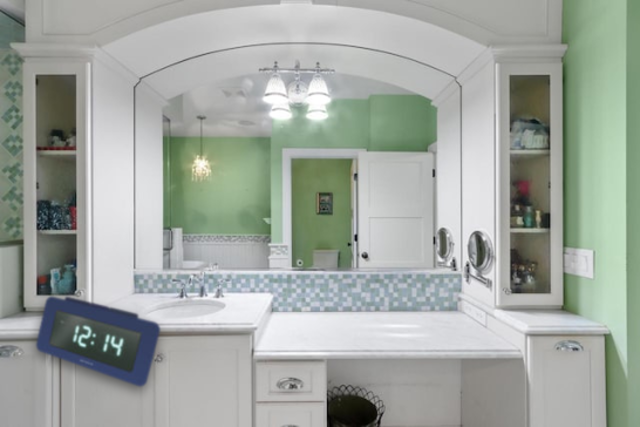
12:14
